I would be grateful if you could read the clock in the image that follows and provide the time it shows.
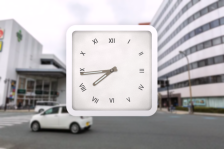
7:44
